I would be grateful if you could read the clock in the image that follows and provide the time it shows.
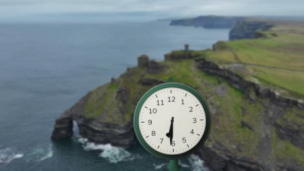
6:31
